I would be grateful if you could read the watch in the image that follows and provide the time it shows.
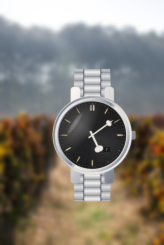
5:09
